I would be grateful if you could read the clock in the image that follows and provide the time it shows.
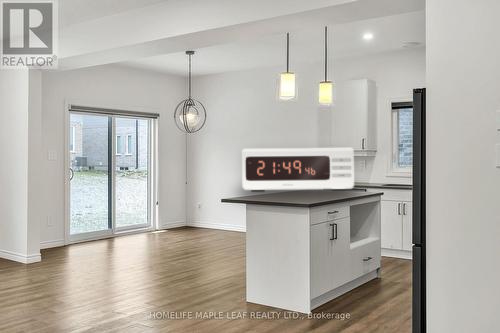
21:49
